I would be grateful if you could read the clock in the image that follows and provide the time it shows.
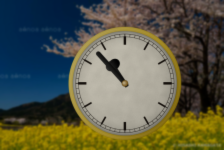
10:53
